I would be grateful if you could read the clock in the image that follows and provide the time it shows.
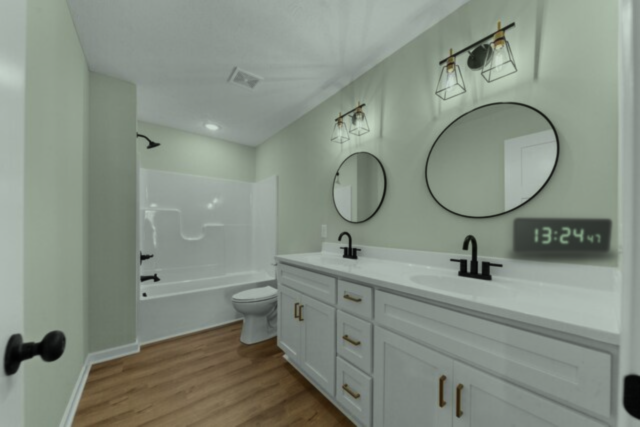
13:24
